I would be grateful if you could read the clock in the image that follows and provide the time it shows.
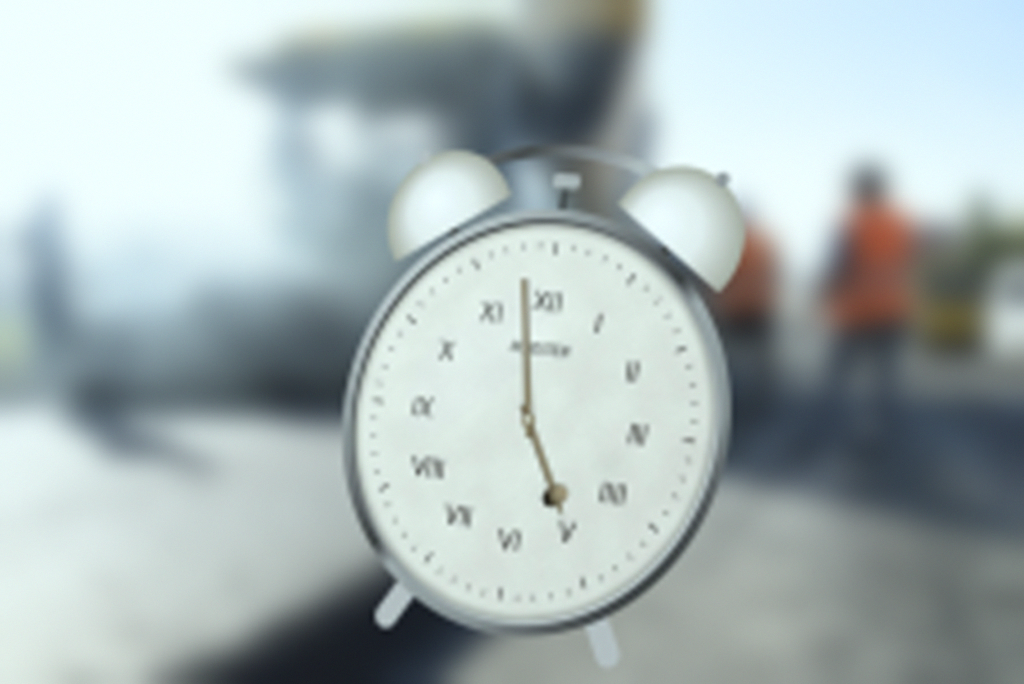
4:58
